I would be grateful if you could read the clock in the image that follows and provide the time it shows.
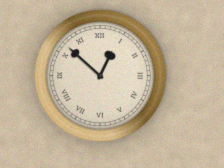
12:52
